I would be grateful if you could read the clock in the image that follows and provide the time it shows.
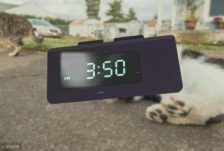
3:50
